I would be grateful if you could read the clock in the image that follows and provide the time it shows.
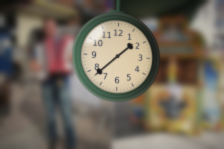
1:38
